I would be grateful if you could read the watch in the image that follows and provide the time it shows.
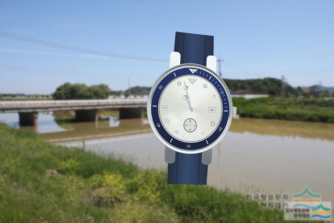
10:57
